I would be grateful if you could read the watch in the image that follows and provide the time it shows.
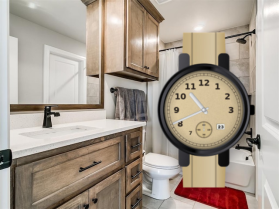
10:41
